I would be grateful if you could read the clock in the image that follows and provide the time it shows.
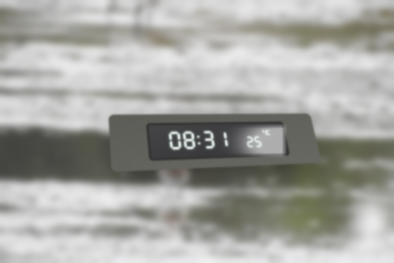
8:31
